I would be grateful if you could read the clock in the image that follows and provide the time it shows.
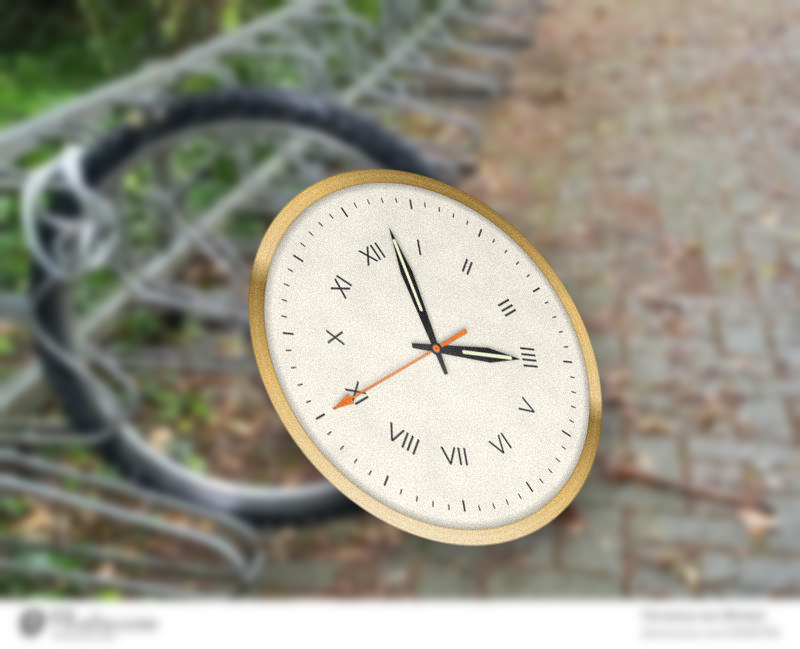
4:02:45
